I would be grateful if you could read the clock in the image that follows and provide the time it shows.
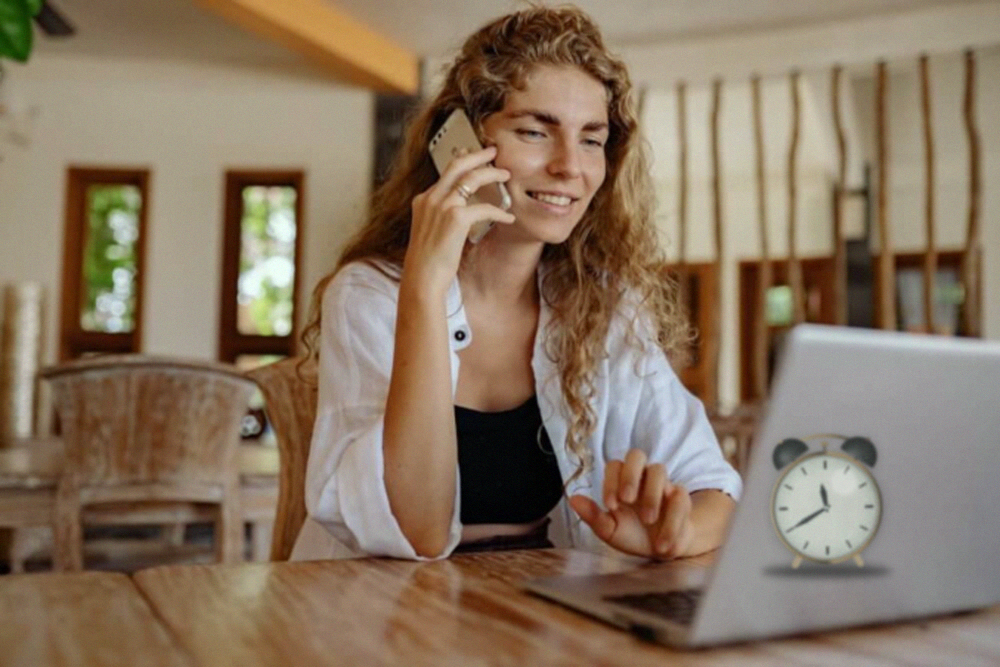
11:40
